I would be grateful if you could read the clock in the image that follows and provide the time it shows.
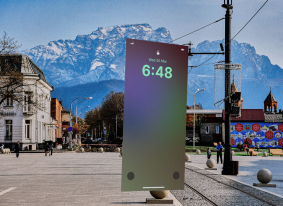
6:48
